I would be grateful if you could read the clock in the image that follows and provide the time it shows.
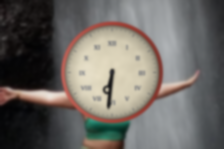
6:31
